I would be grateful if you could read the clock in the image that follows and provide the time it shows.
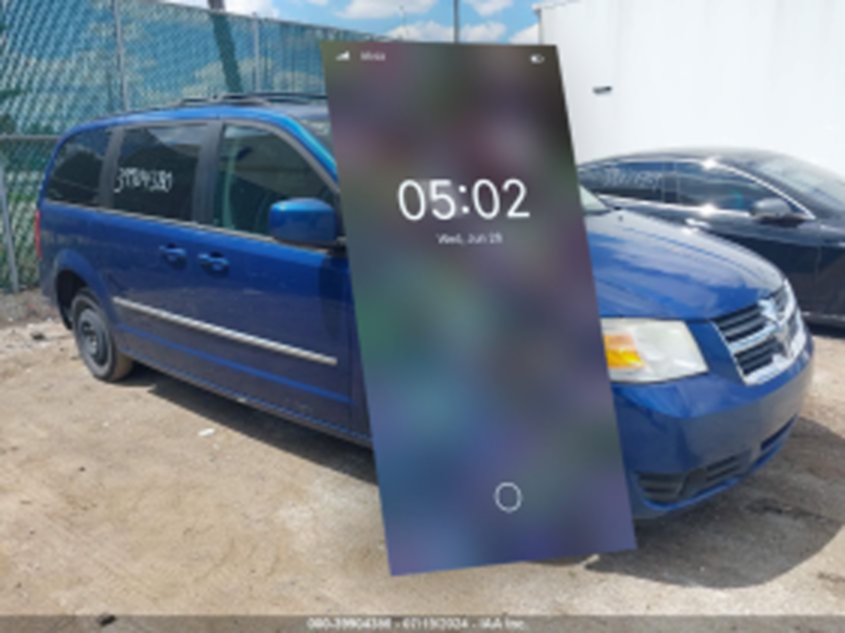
5:02
